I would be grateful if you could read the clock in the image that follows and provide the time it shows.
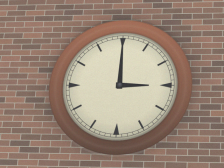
3:00
